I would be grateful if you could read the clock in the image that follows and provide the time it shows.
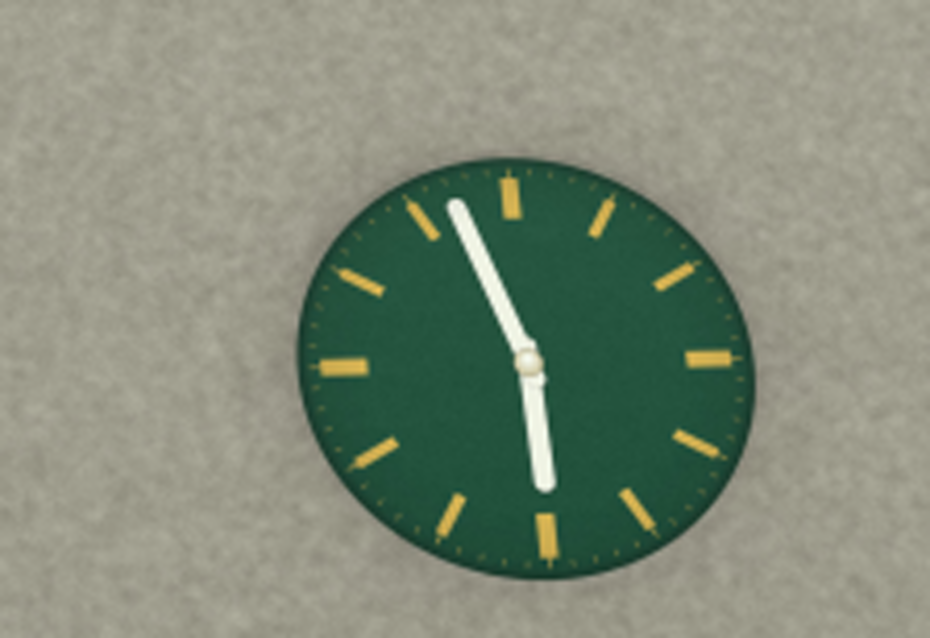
5:57
